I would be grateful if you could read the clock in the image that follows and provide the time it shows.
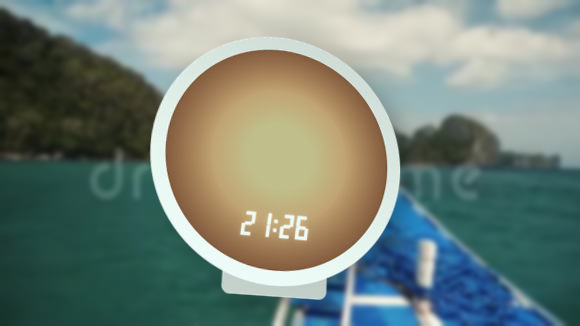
21:26
